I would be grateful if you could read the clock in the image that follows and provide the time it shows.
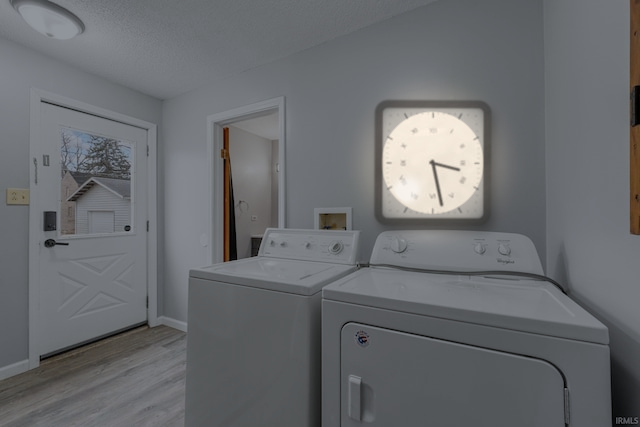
3:28
